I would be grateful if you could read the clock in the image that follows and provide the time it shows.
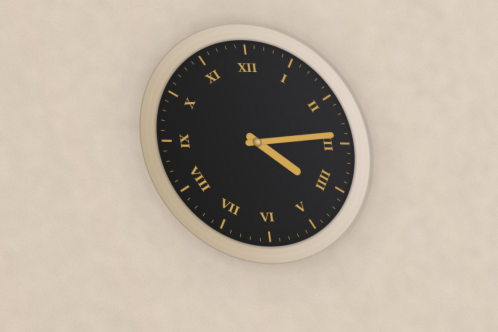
4:14
